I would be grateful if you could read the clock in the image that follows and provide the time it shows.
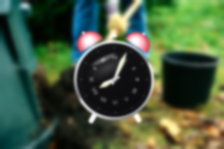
8:04
